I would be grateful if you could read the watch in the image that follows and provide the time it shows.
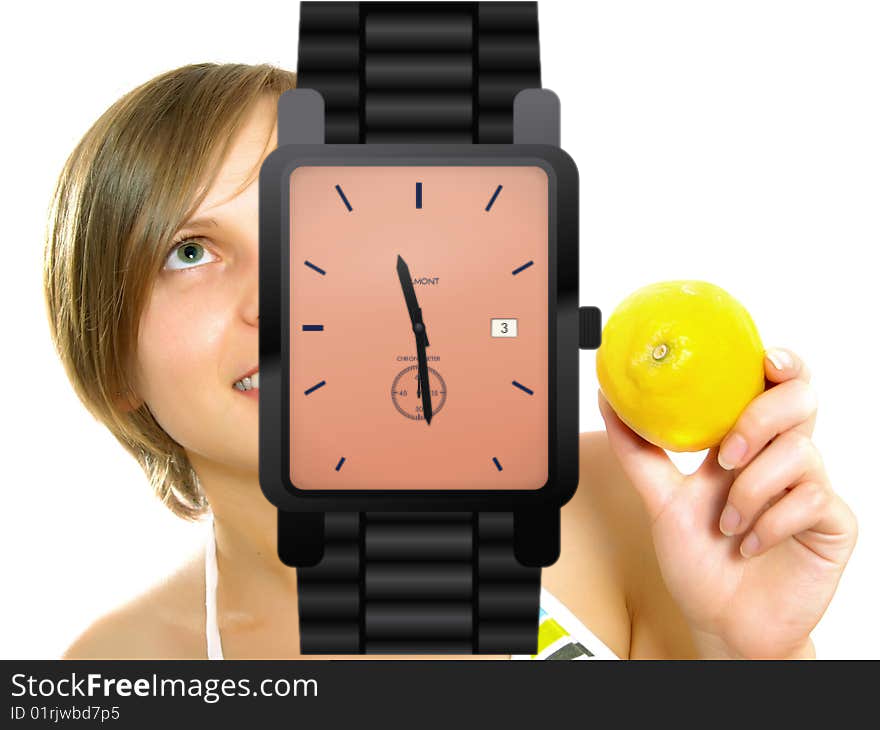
11:29
